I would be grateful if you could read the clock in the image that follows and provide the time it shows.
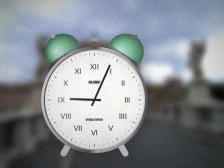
9:04
